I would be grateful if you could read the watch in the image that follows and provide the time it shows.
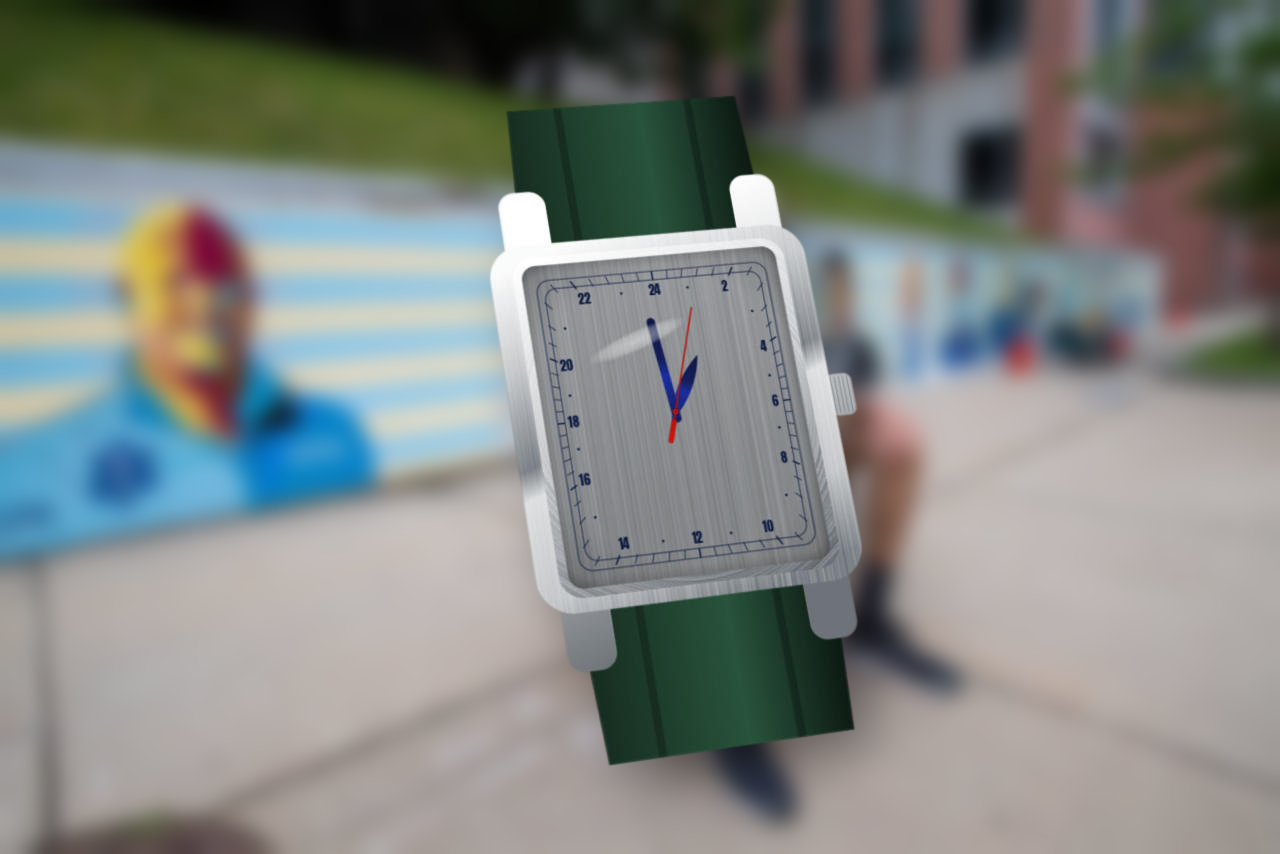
1:59:03
